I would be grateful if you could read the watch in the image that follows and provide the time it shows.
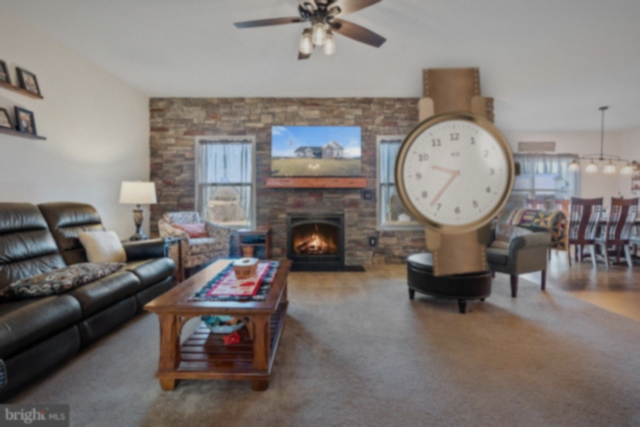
9:37
